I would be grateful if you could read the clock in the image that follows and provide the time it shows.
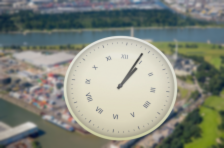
1:04
